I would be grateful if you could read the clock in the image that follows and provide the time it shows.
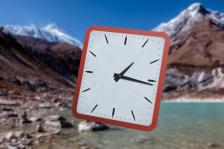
1:16
